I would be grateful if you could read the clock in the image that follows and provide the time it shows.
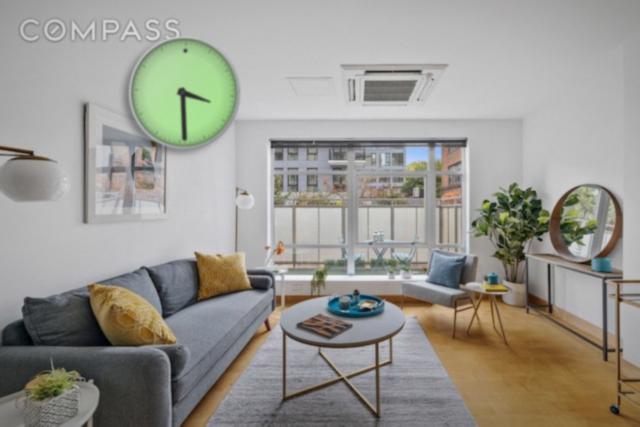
3:29
